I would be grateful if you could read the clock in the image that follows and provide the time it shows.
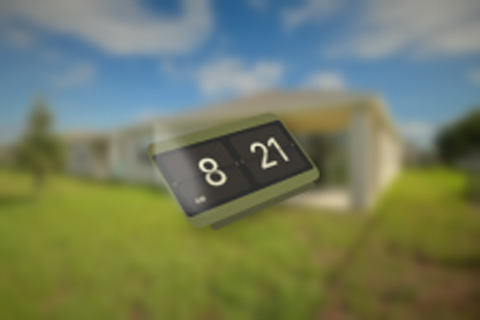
8:21
